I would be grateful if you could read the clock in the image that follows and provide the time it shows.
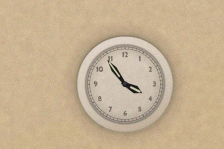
3:54
